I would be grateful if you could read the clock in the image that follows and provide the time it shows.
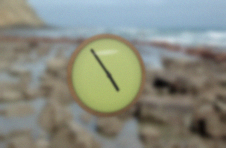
4:54
